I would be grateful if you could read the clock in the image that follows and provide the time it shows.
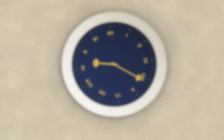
9:21
